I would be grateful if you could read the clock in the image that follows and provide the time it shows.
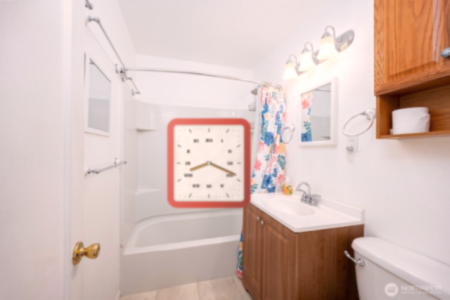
8:19
